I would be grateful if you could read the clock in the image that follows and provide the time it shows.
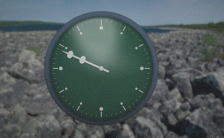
9:49
